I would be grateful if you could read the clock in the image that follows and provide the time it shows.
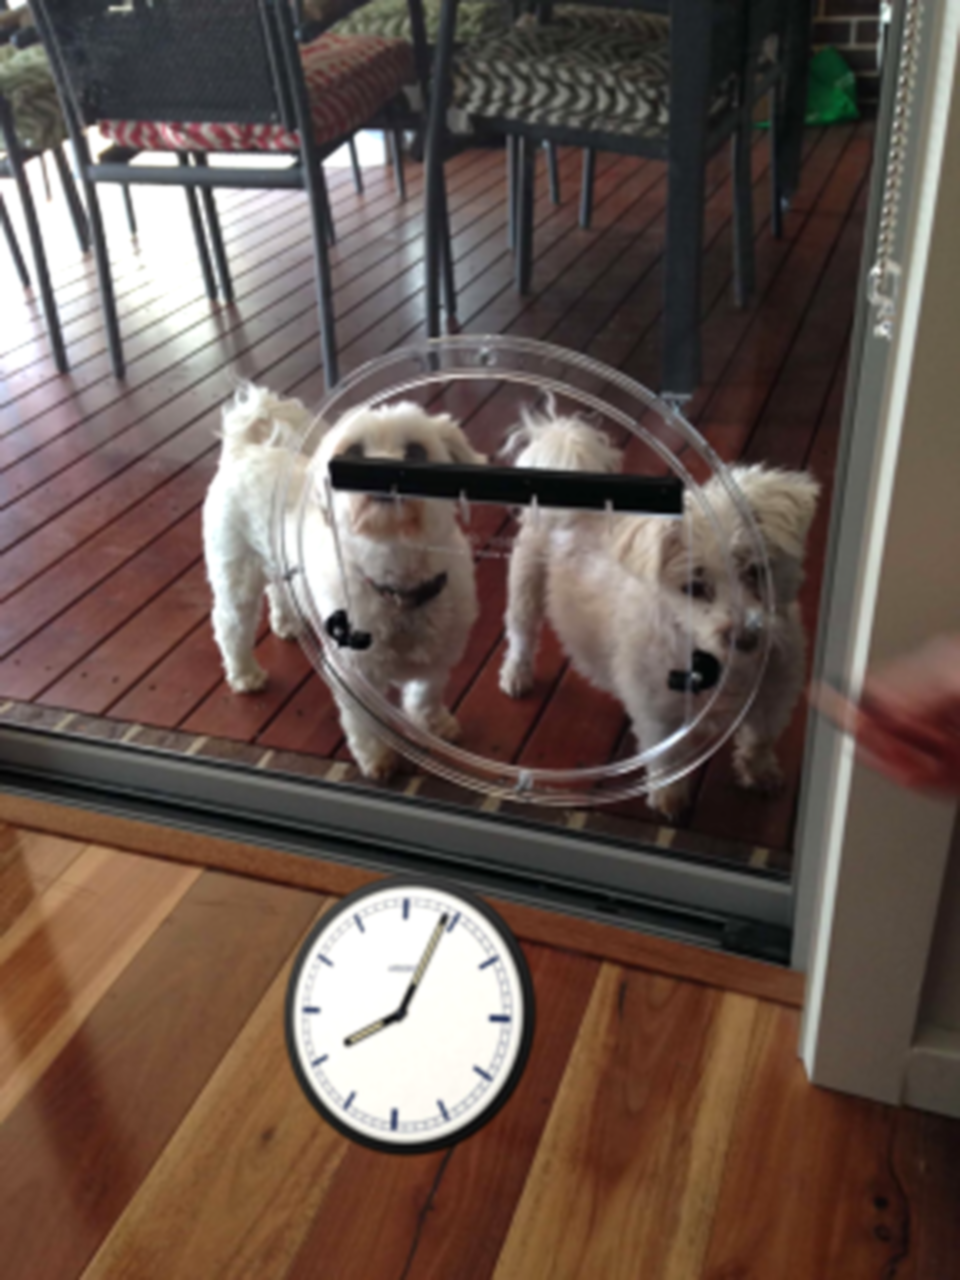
8:04
